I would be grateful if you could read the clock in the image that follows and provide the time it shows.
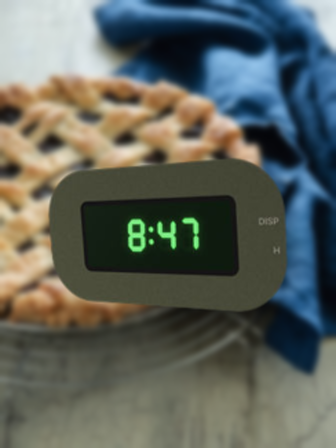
8:47
